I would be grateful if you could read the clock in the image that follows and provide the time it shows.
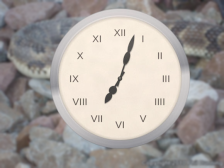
7:03
